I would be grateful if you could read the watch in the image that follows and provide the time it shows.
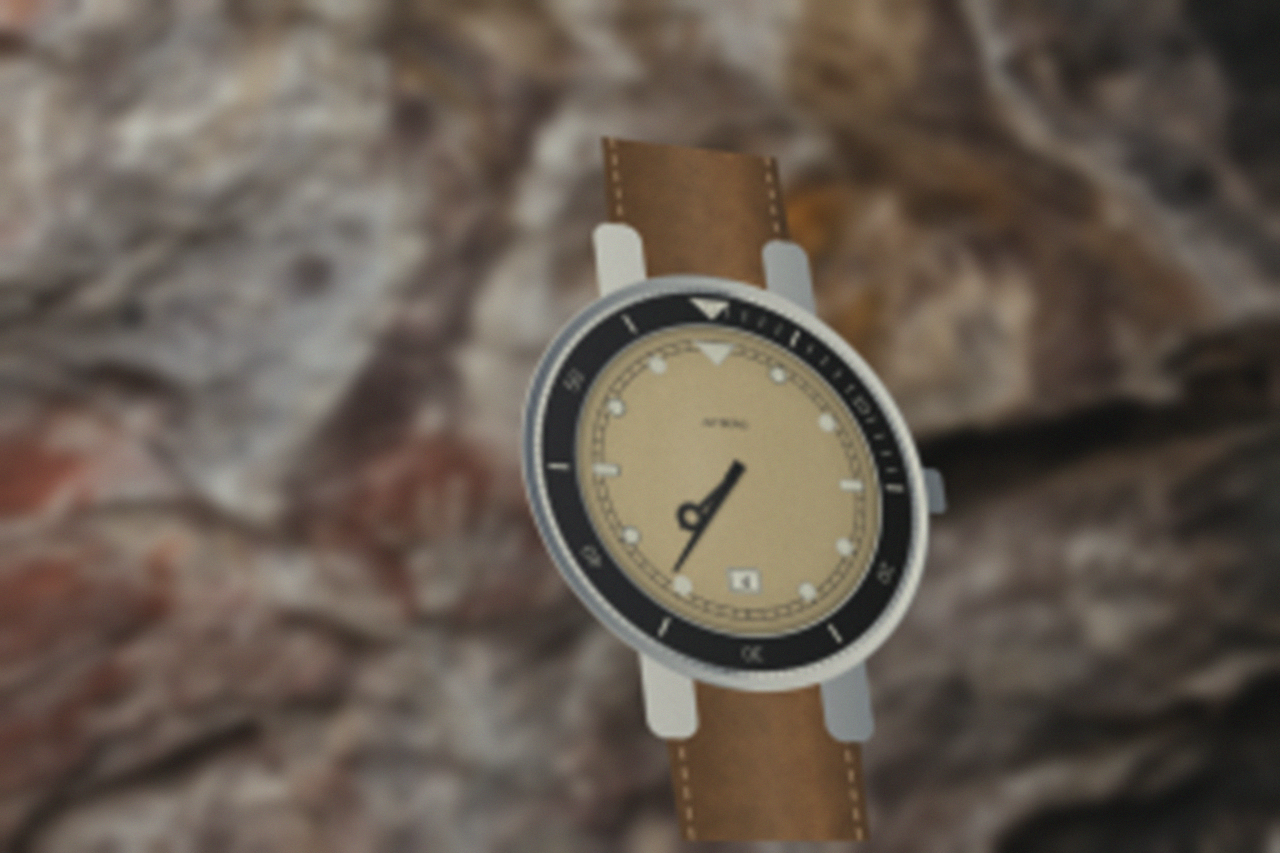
7:36
